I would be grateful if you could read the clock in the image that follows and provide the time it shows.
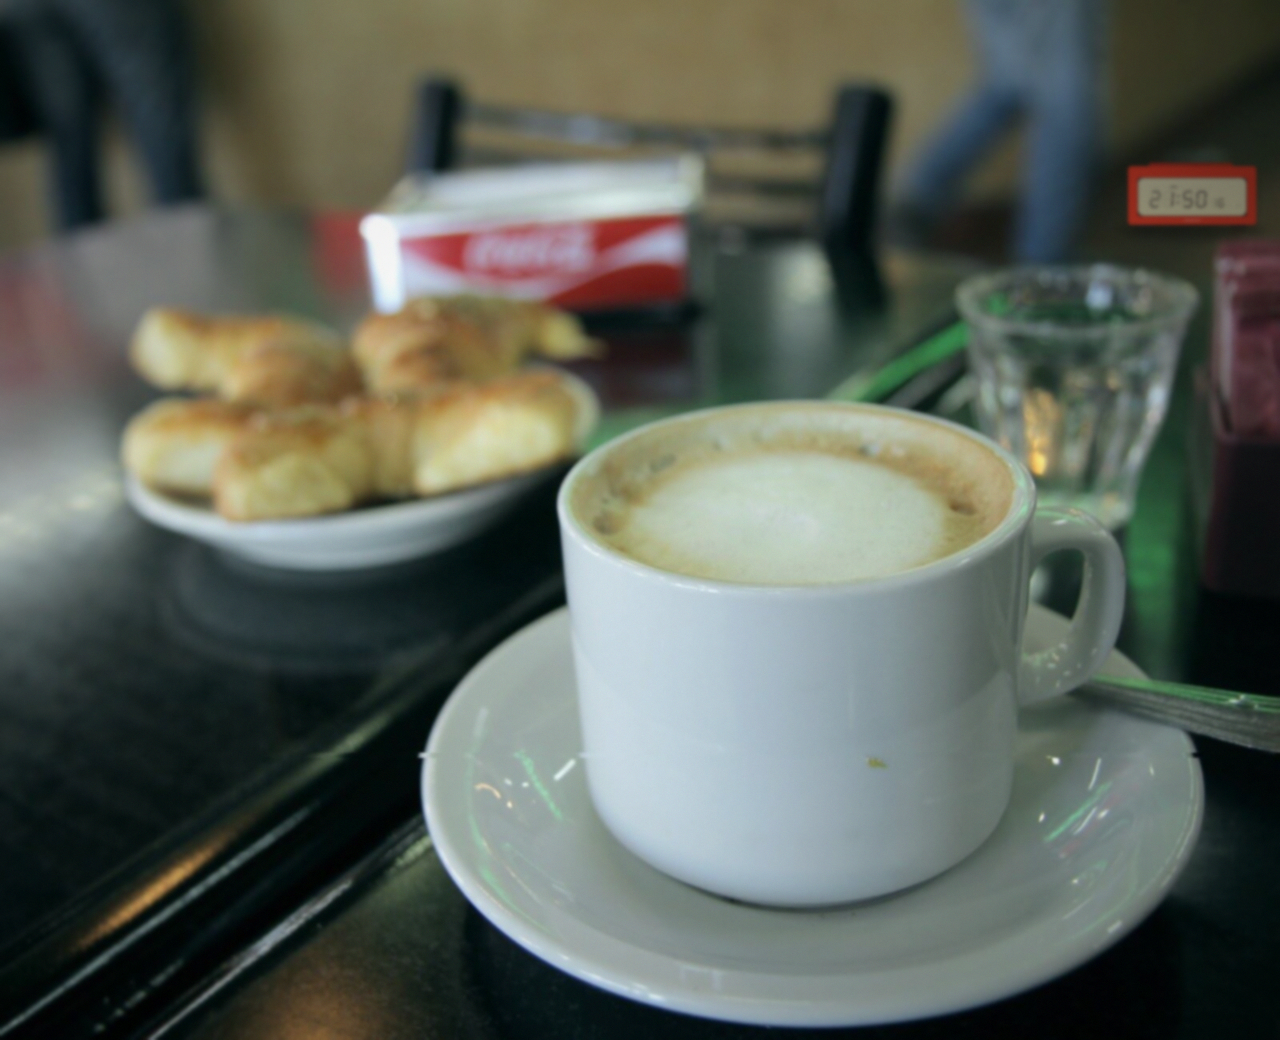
21:50
